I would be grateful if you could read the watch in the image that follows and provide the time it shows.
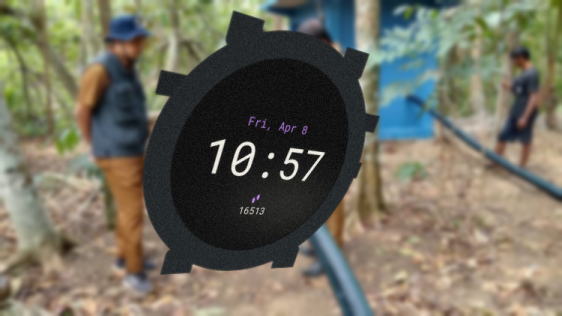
10:57
